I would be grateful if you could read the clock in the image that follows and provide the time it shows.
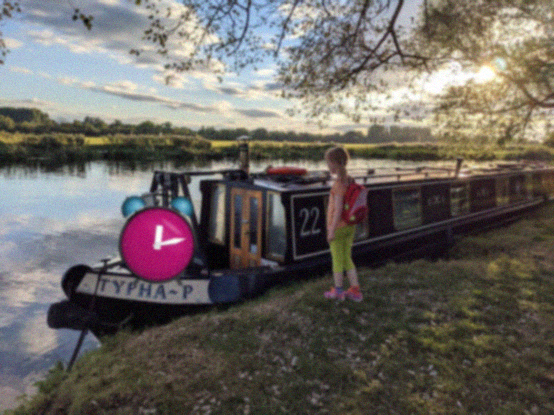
12:13
